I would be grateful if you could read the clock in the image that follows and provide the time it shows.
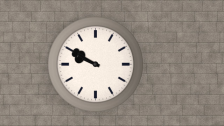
9:50
